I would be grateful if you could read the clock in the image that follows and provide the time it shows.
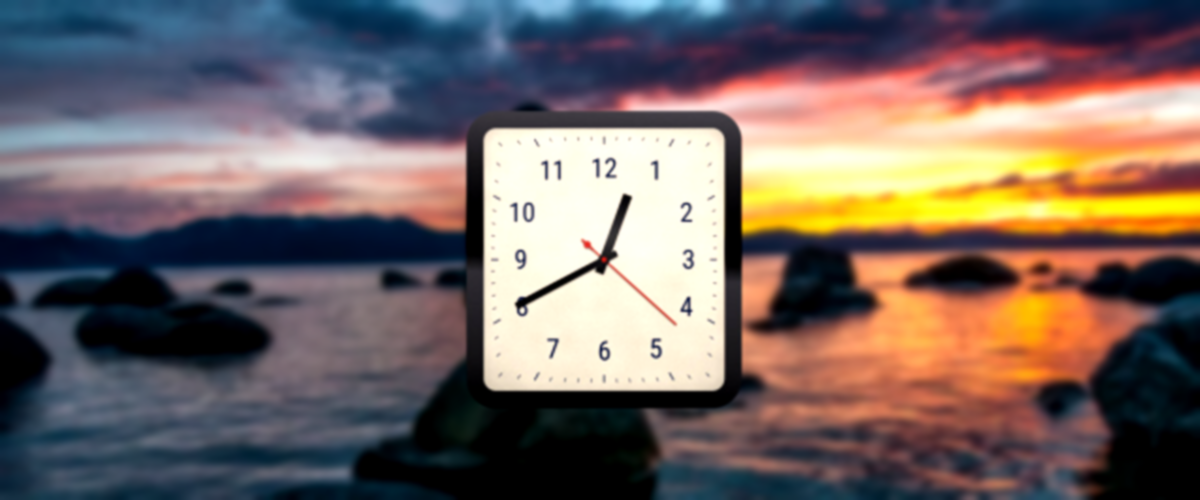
12:40:22
